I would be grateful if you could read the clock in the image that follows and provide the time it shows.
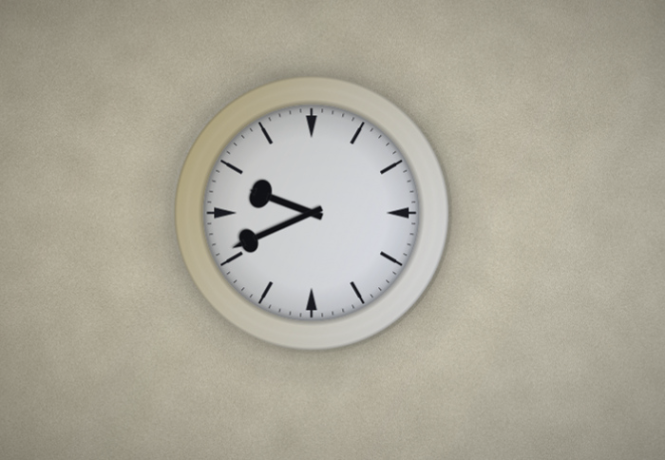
9:41
